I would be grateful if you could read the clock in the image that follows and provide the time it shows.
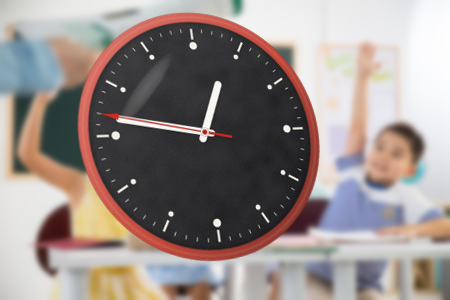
12:46:47
